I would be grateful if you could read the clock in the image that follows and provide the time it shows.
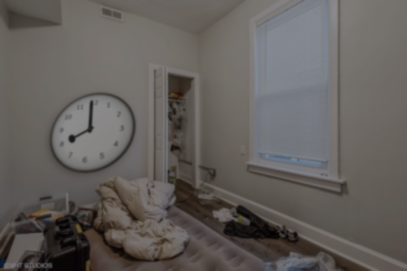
7:59
